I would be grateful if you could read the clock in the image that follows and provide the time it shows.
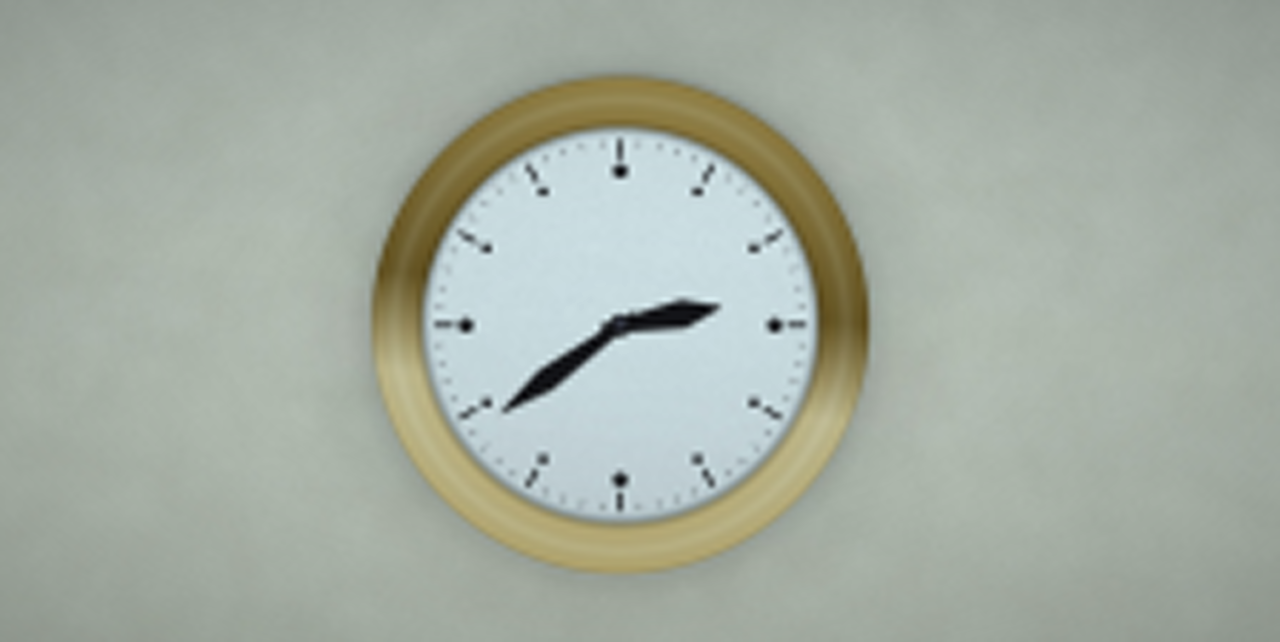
2:39
